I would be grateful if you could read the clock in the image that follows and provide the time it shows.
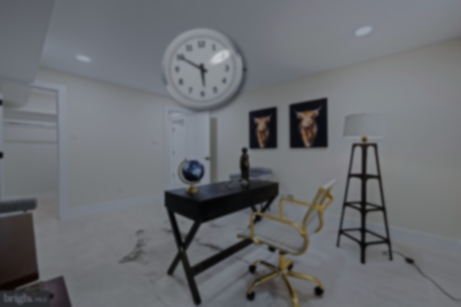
5:50
